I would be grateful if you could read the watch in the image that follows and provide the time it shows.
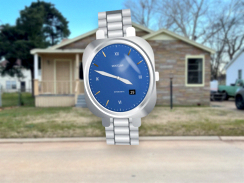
3:48
